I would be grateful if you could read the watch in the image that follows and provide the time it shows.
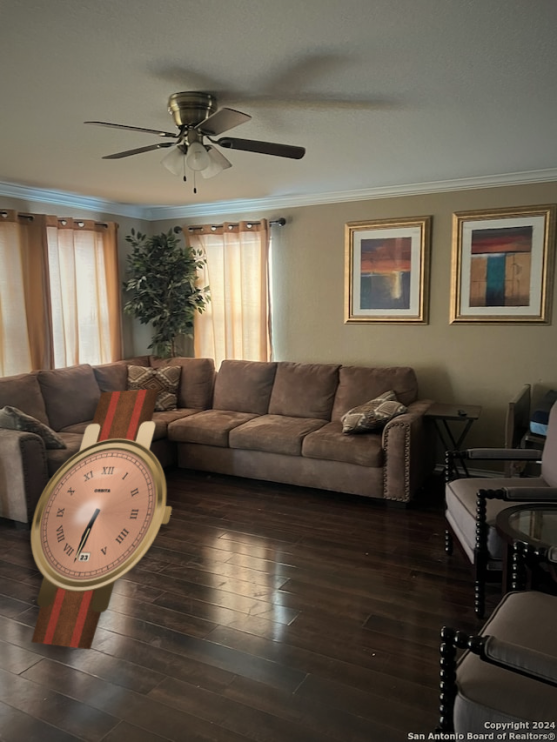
6:32
